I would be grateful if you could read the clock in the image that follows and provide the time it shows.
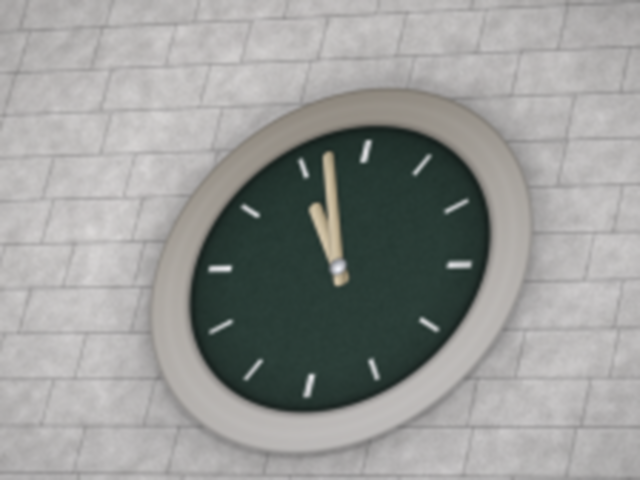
10:57
